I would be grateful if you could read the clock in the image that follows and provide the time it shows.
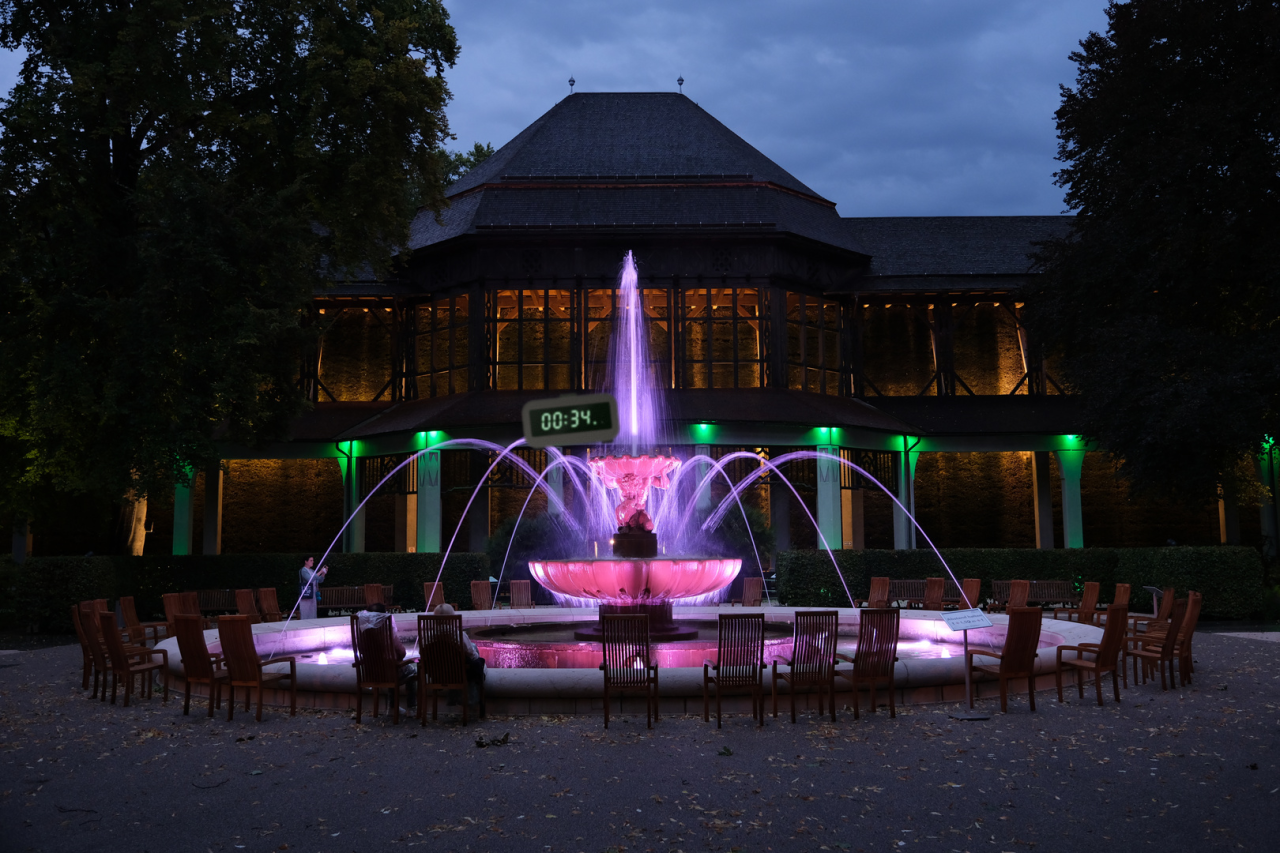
0:34
